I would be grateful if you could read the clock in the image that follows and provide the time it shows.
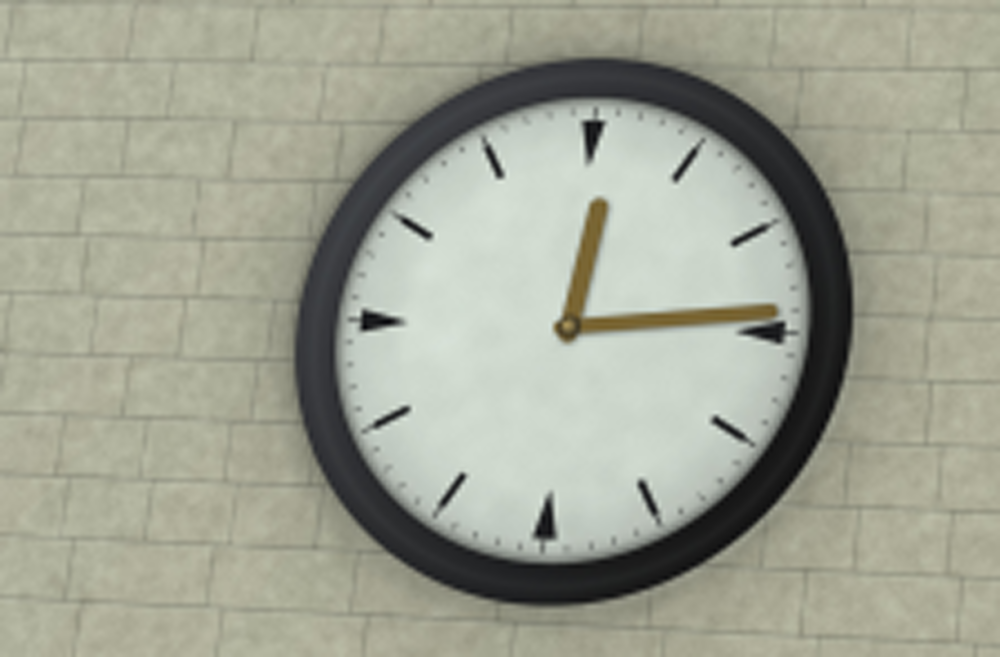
12:14
